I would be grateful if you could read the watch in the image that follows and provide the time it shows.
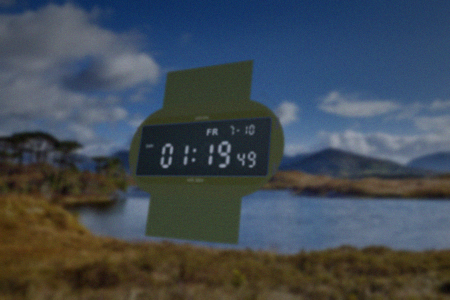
1:19:49
